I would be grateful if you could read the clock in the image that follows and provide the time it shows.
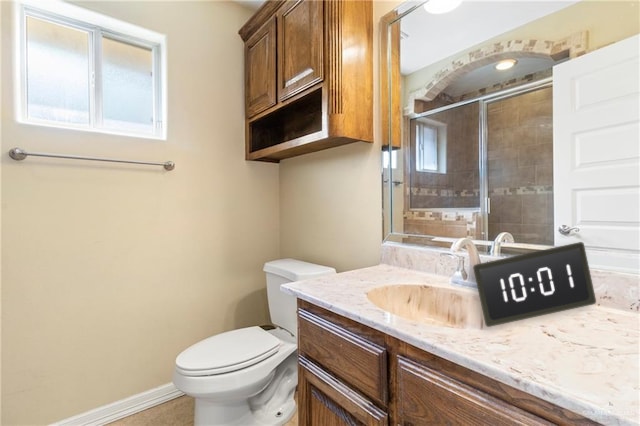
10:01
